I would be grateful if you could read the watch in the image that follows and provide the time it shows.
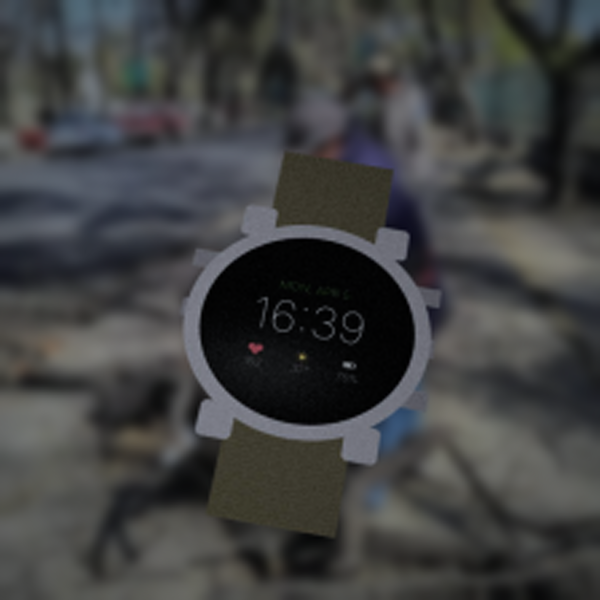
16:39
